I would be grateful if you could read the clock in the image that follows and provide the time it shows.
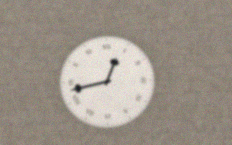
12:43
